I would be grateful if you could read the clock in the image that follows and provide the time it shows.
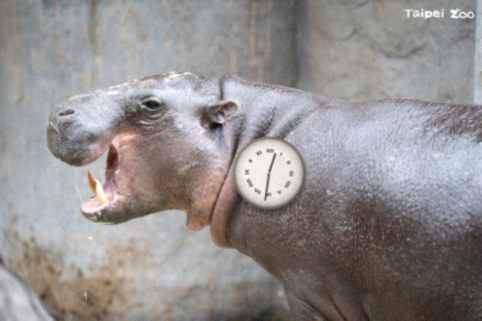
12:31
